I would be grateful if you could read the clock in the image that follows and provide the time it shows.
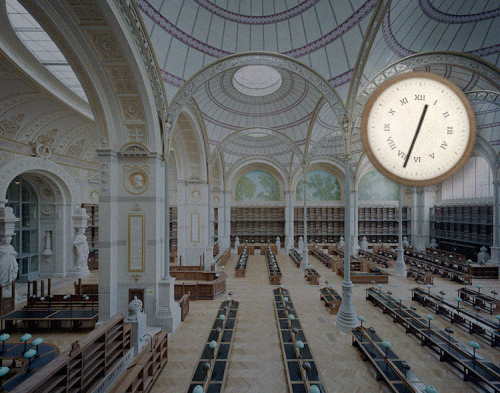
12:33
